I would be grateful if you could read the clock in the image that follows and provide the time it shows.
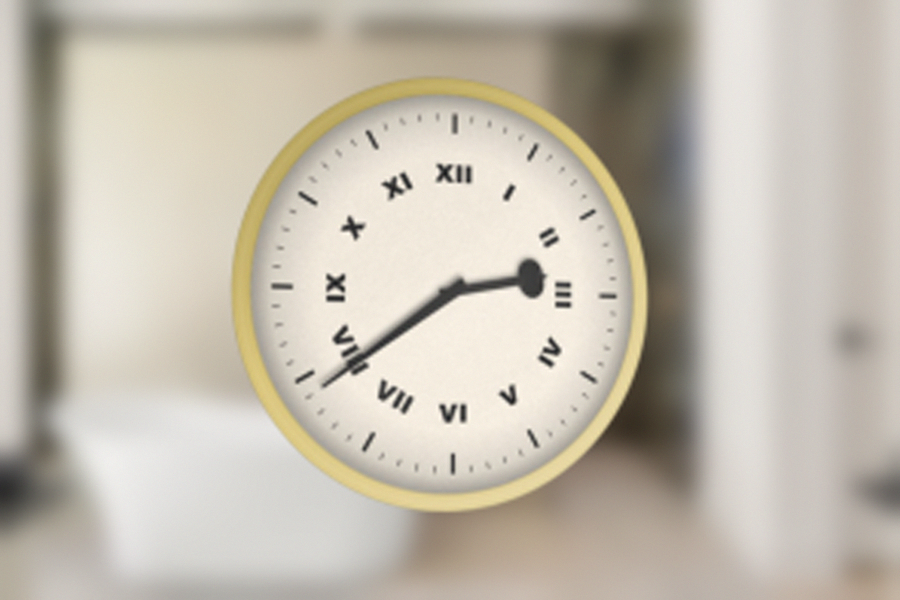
2:39
